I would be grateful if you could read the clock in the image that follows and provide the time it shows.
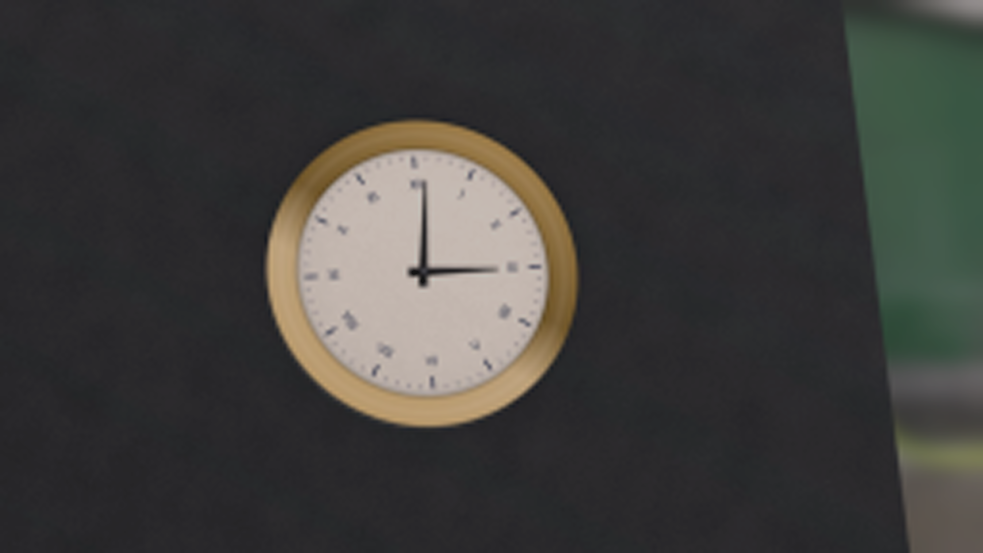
3:01
